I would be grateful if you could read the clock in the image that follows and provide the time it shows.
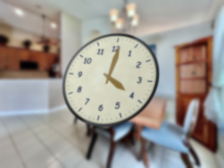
4:01
